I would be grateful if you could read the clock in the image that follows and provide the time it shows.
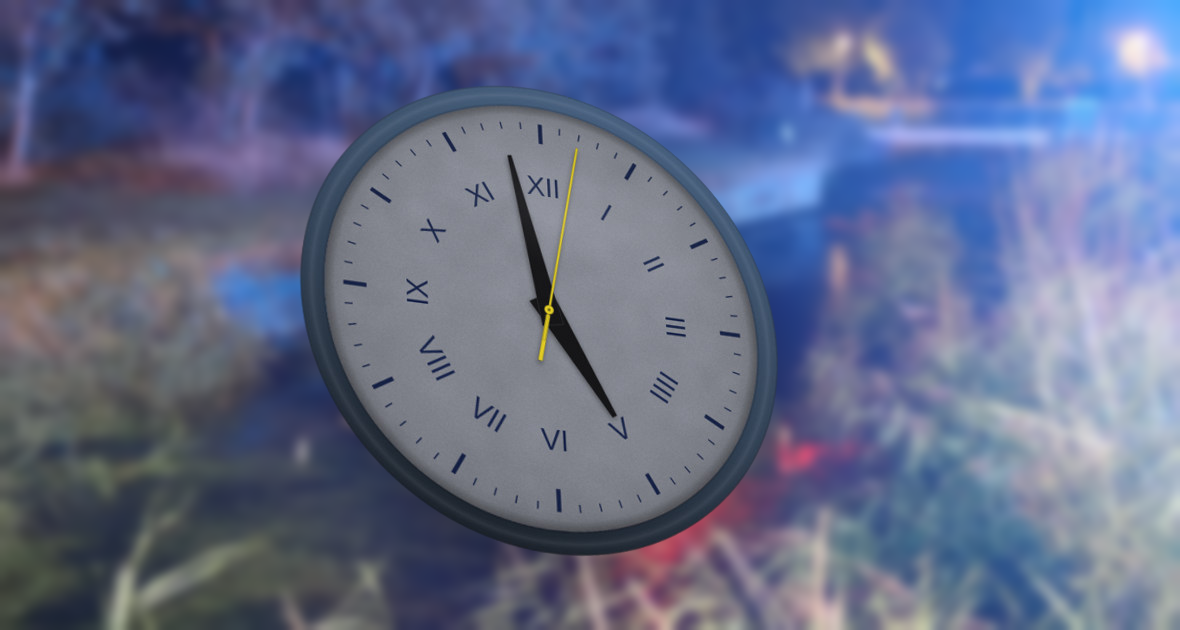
4:58:02
